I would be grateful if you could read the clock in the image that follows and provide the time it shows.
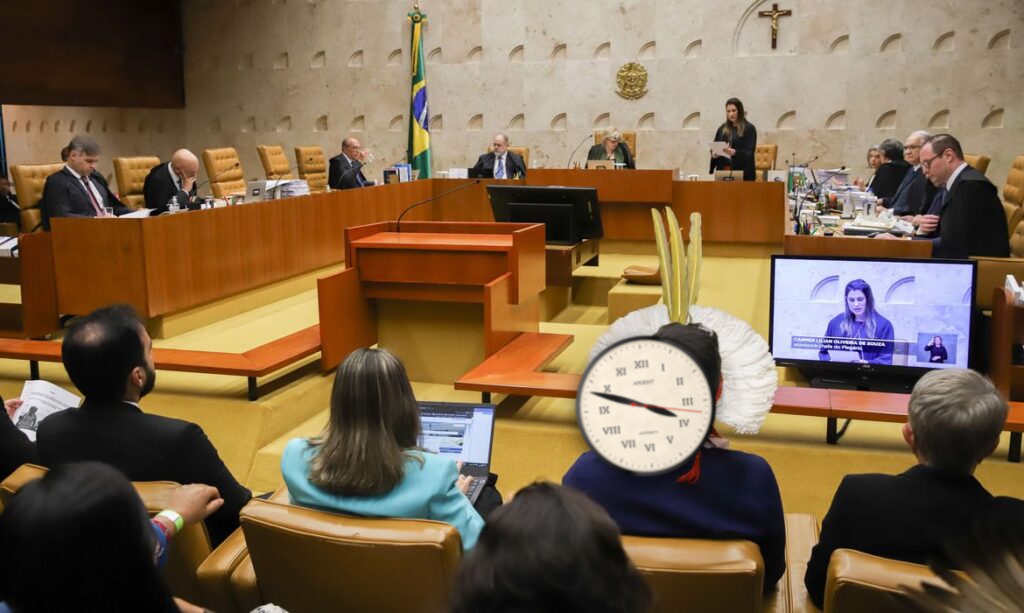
3:48:17
